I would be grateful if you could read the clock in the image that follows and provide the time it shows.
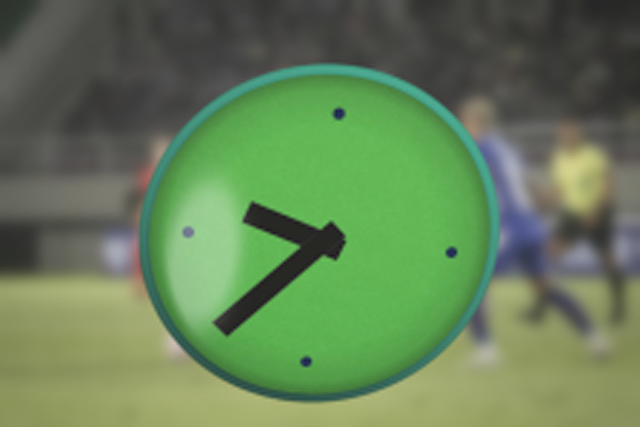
9:37
